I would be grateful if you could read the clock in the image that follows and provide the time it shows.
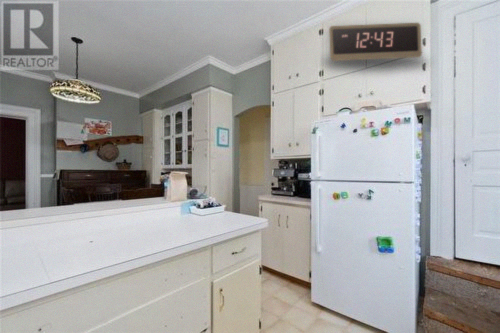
12:43
